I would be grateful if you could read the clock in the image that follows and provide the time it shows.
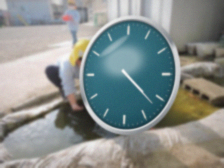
4:22
